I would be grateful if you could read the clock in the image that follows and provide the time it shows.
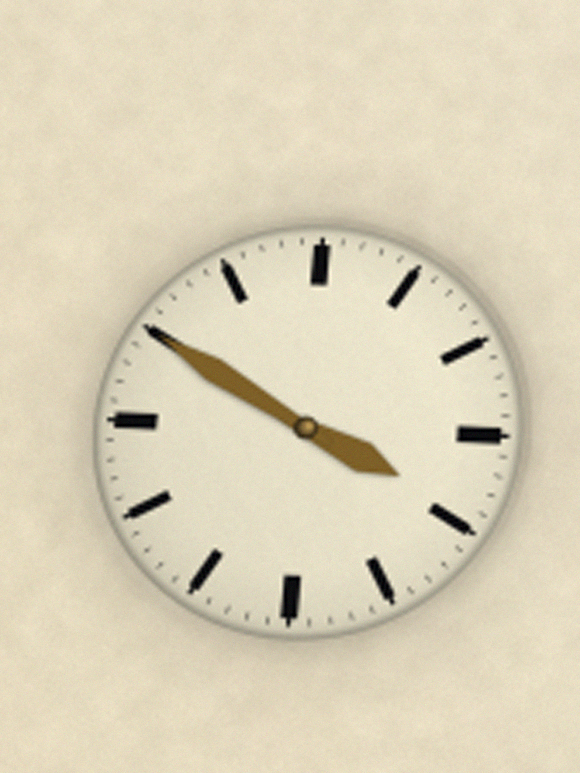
3:50
